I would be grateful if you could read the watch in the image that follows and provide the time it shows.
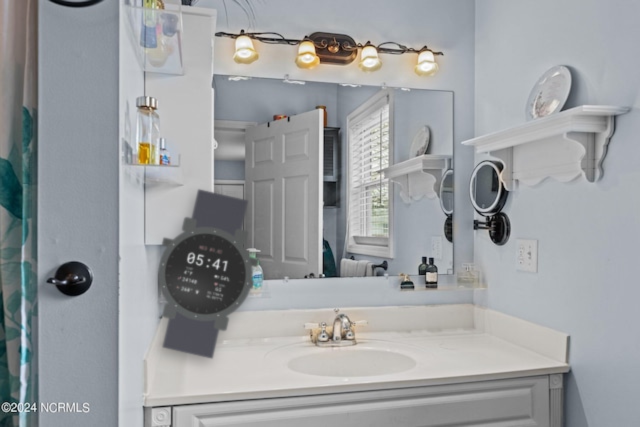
5:41
